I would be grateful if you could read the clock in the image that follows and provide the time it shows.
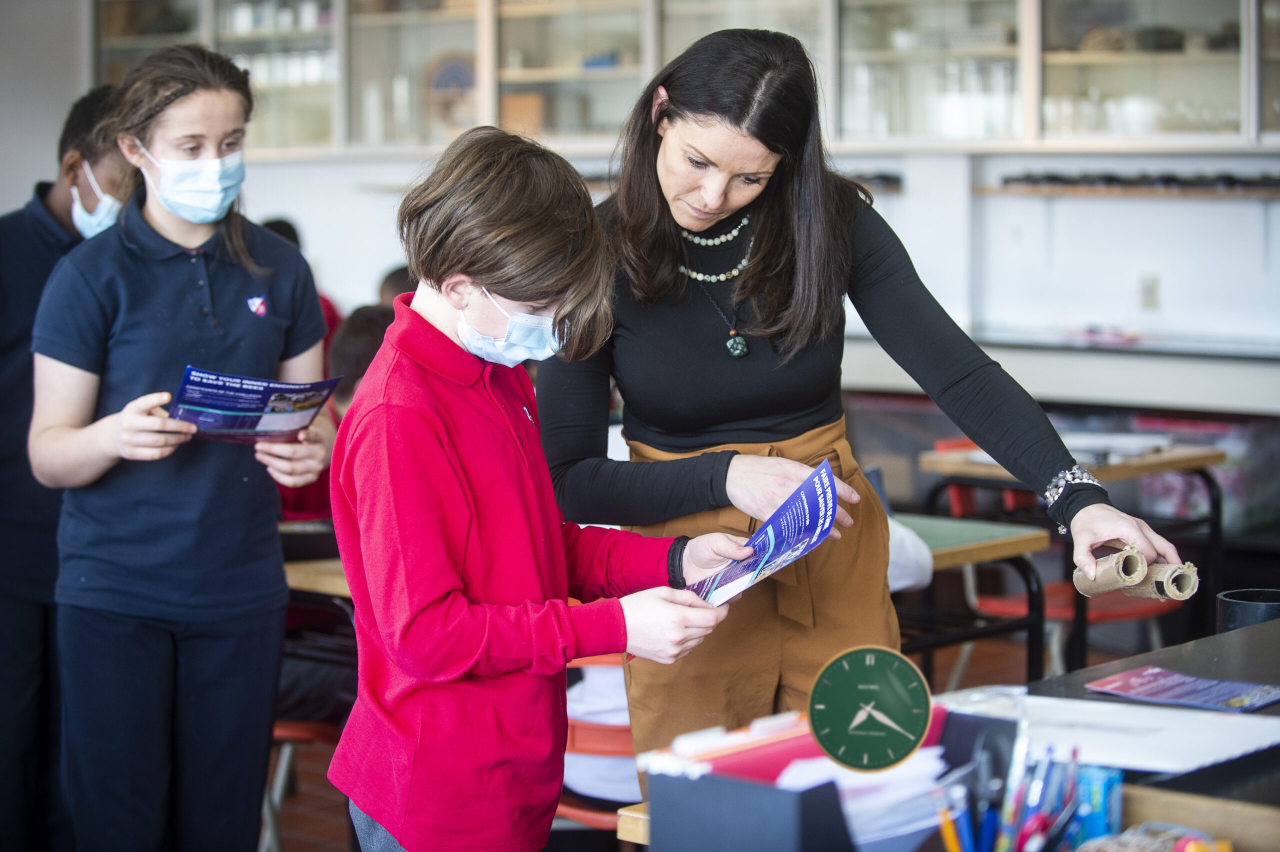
7:20
